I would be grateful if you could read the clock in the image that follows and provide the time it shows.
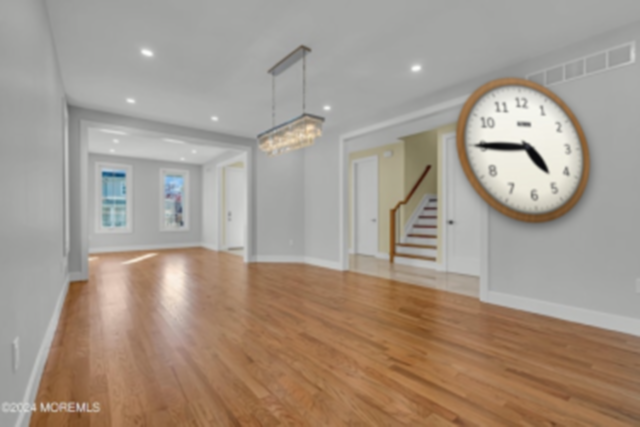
4:45
